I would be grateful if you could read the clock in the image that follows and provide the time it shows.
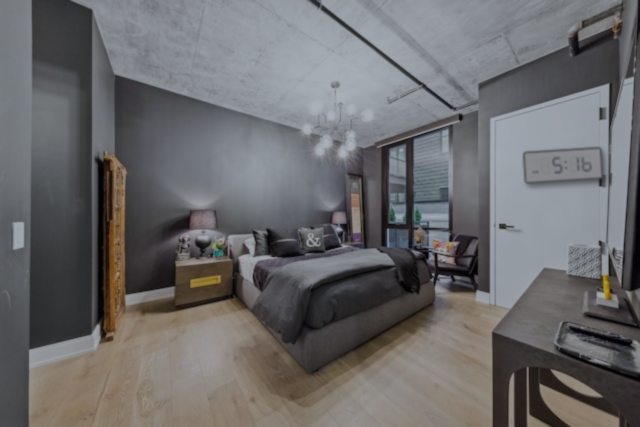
5:16
